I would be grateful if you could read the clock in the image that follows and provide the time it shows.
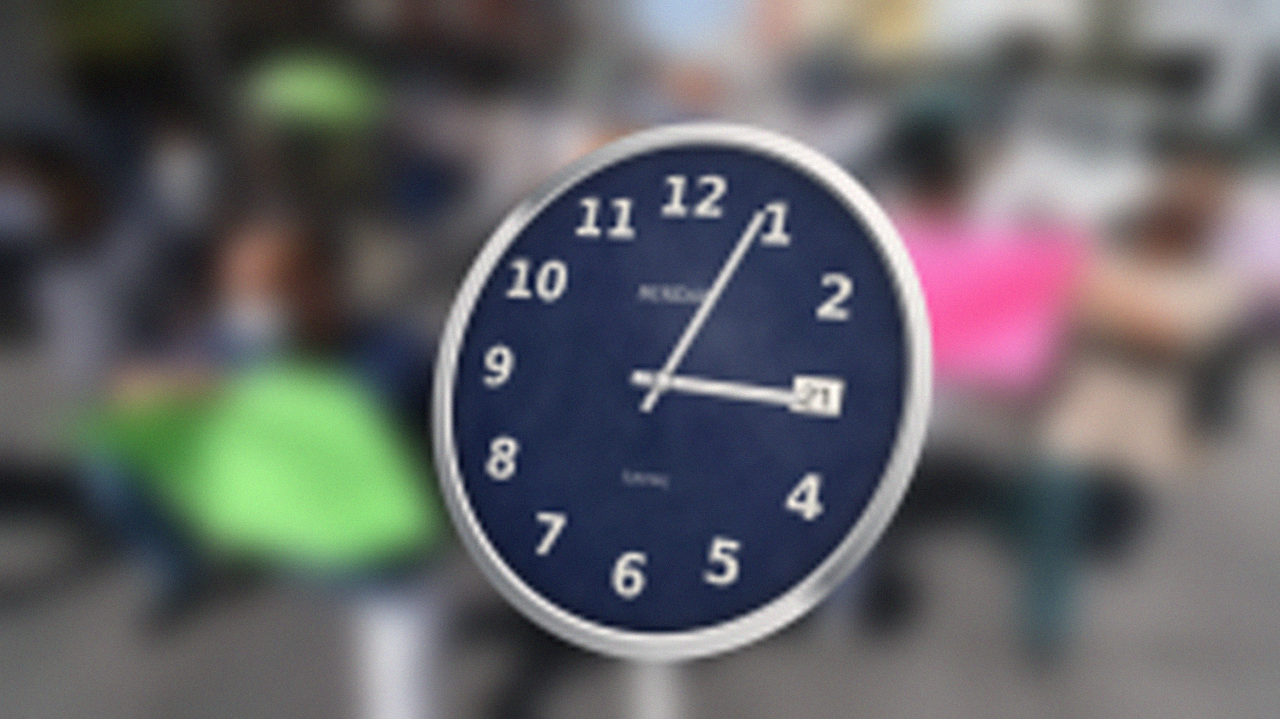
3:04
